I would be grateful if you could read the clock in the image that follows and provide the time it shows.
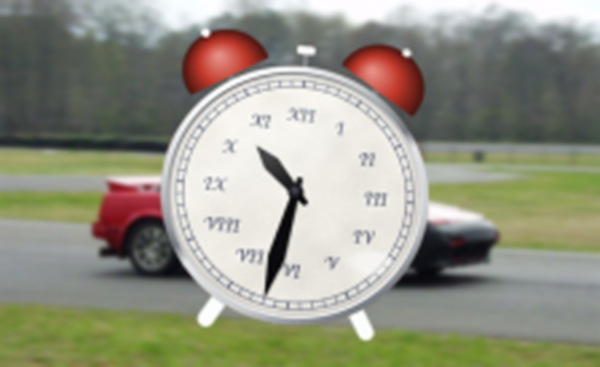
10:32
